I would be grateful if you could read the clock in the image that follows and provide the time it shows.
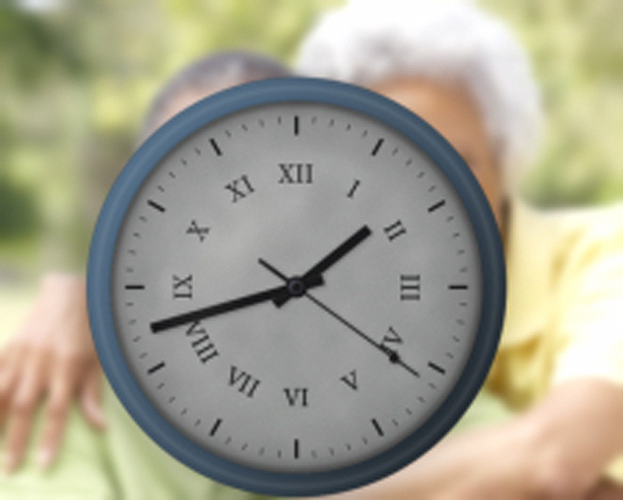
1:42:21
